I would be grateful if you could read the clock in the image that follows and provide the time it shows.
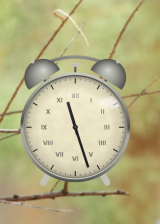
11:27
